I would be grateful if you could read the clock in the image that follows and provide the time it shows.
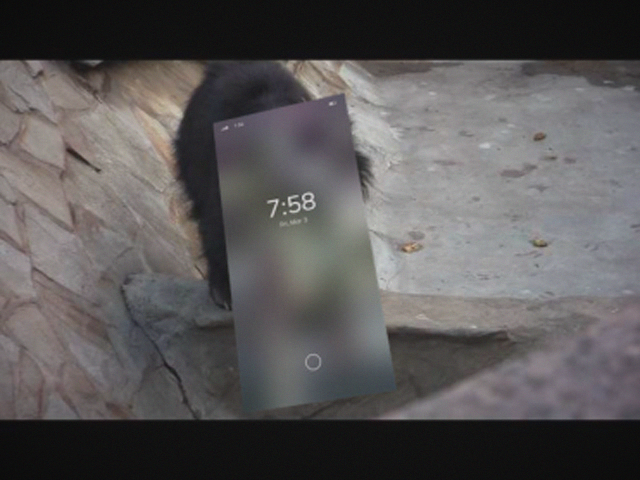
7:58
